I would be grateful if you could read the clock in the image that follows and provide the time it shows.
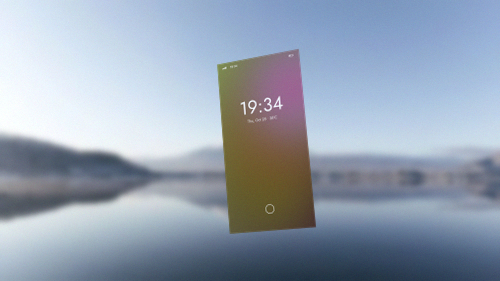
19:34
